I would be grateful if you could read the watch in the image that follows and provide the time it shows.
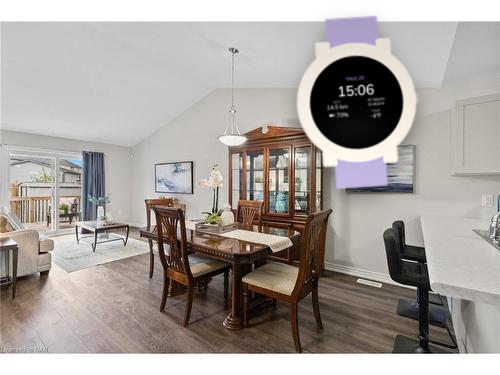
15:06
